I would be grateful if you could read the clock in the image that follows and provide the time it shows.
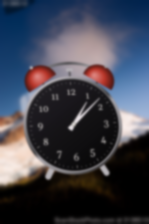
1:08
